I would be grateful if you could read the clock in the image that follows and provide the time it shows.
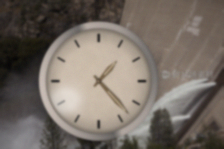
1:23
